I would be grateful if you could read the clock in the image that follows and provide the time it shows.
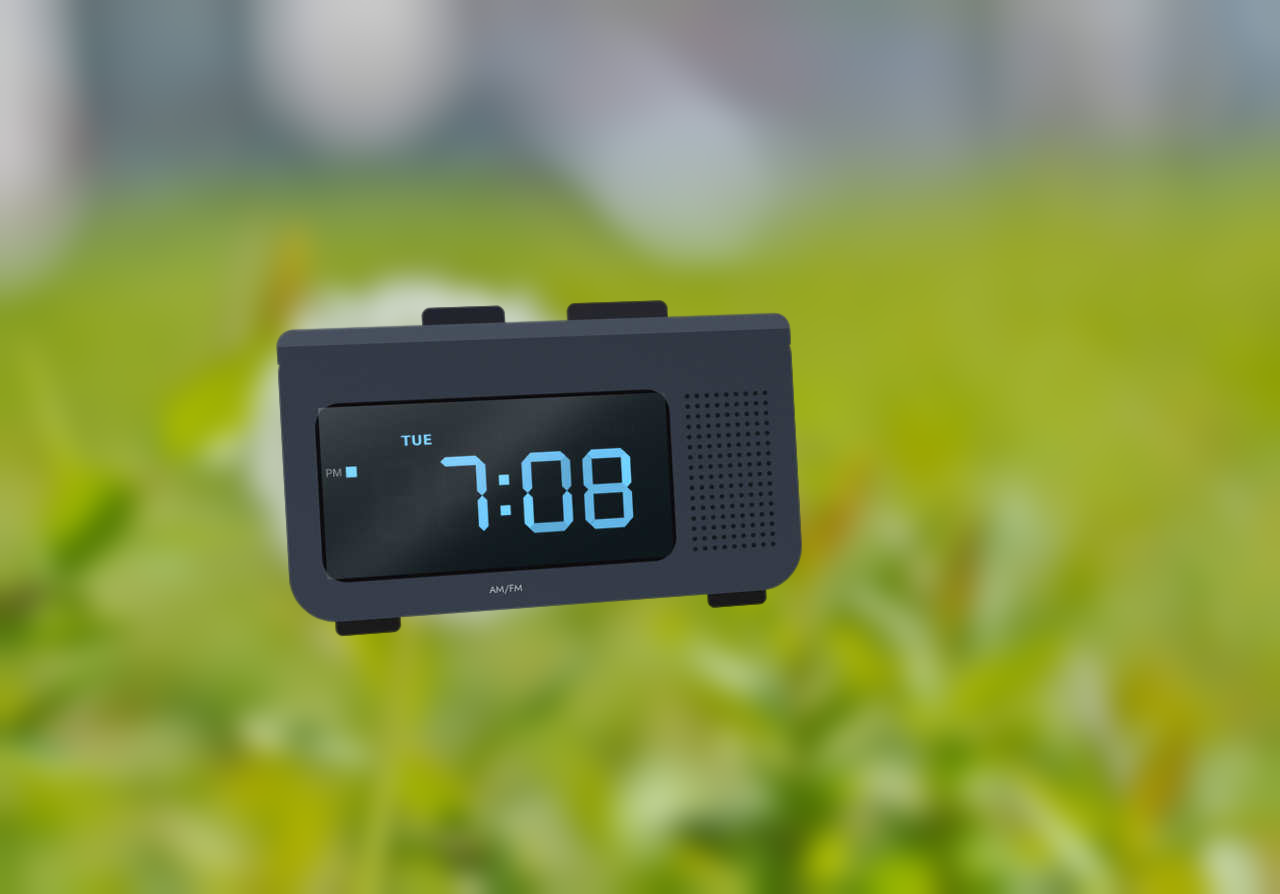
7:08
